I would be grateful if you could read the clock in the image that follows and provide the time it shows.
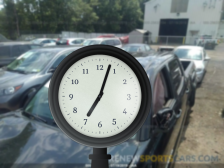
7:03
